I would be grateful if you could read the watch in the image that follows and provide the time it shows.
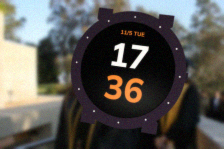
17:36
